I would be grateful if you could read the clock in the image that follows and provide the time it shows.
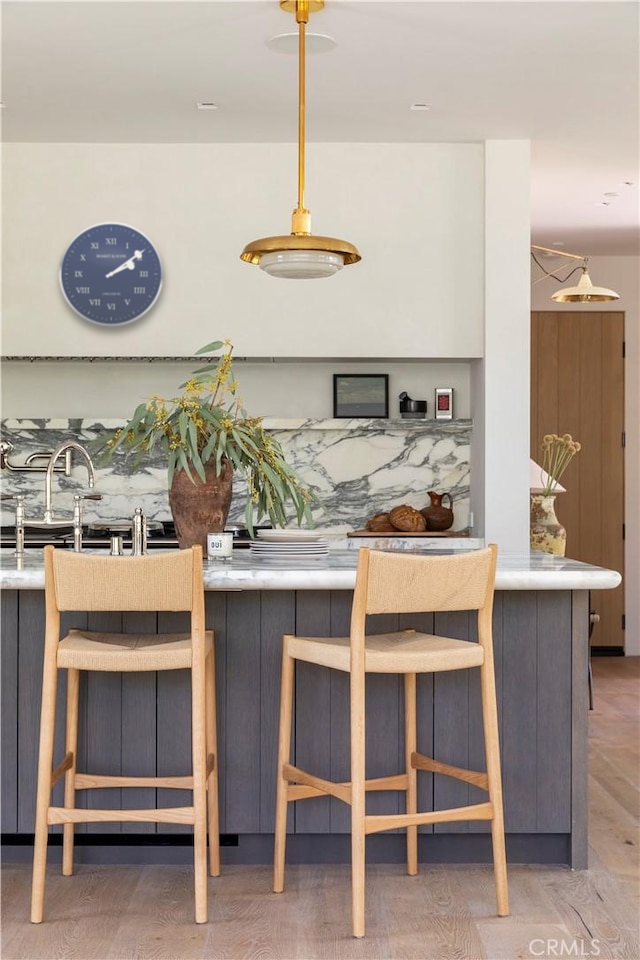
2:09
